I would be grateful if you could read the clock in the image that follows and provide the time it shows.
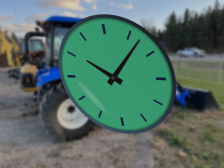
10:07
